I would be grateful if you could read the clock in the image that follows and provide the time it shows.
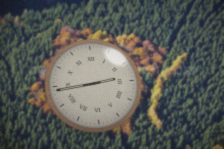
2:44
